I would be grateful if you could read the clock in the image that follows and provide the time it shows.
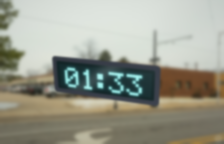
1:33
